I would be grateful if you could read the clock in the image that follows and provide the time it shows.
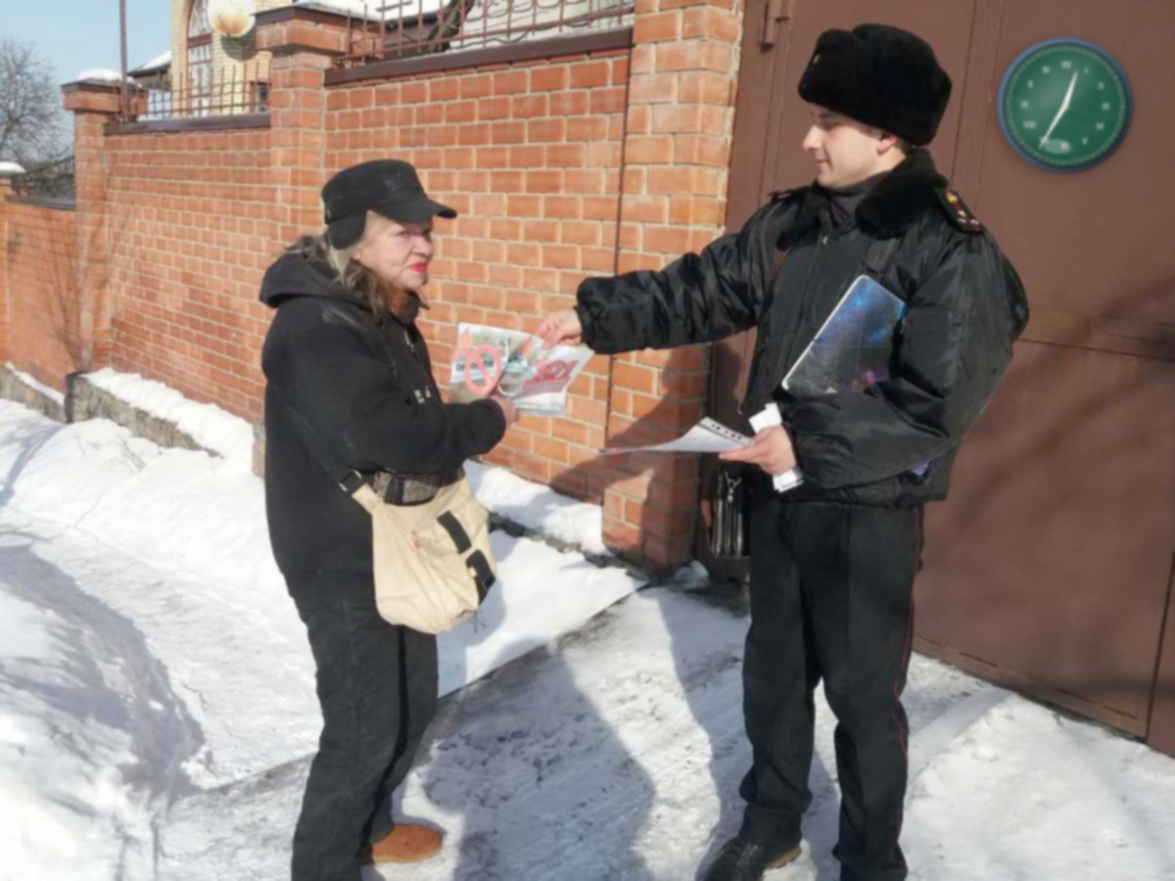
12:35
